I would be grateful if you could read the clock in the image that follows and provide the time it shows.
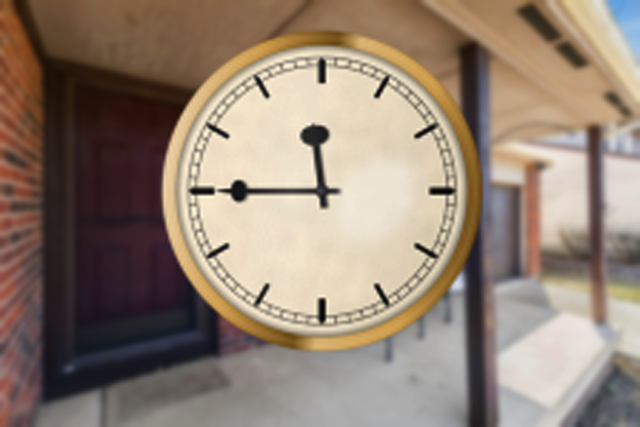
11:45
